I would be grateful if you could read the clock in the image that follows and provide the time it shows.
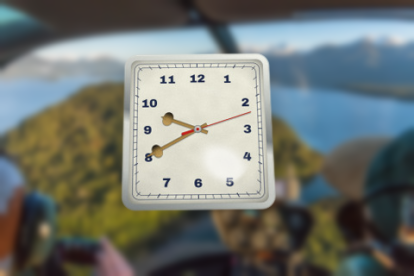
9:40:12
